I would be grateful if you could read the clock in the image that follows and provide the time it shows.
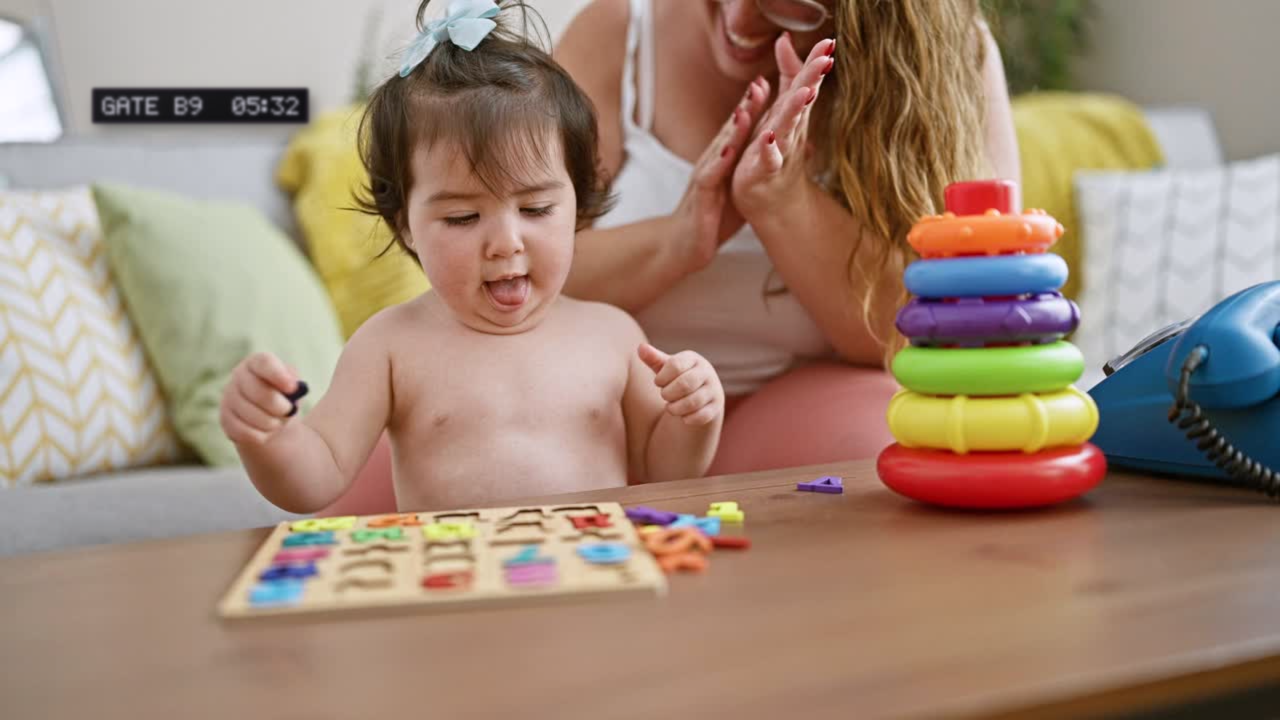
5:32
